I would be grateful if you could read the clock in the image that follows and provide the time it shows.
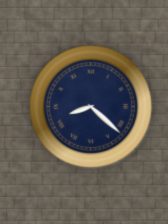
8:22
